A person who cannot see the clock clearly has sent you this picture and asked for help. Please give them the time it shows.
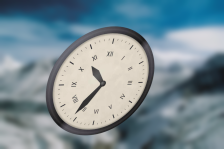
10:36
